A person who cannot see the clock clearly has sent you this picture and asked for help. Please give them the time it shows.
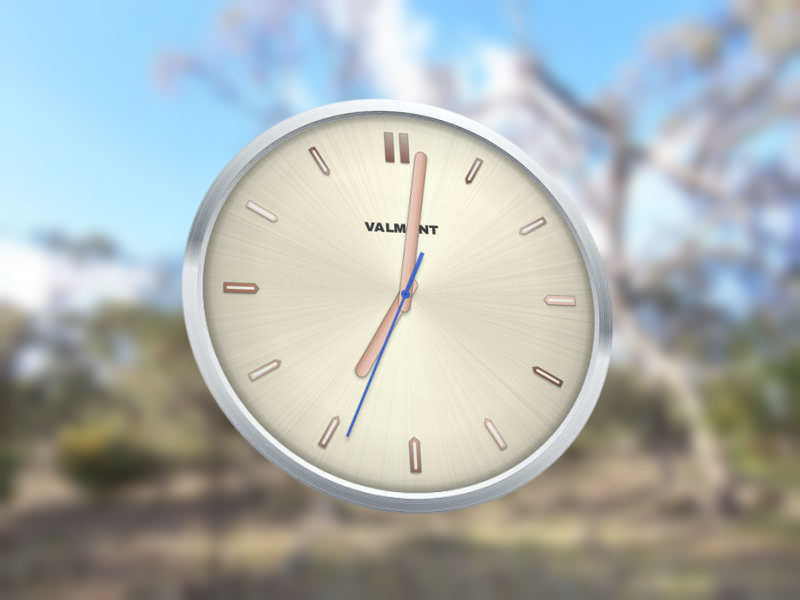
7:01:34
